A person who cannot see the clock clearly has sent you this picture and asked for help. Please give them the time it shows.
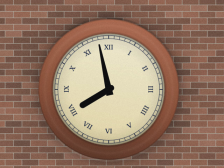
7:58
